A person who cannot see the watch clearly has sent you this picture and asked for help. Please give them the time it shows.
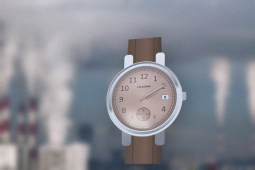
2:10
